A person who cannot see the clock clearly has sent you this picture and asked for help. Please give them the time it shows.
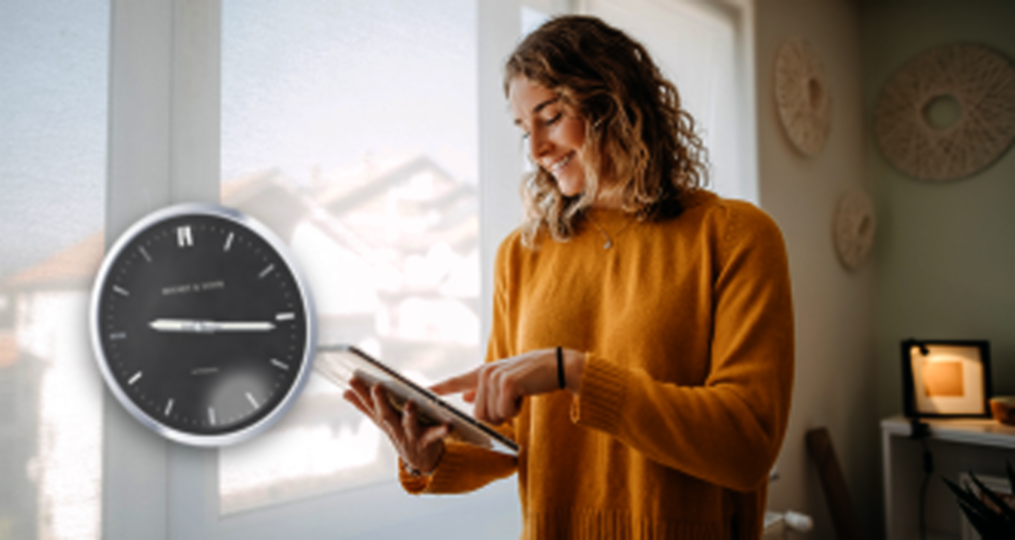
9:16
